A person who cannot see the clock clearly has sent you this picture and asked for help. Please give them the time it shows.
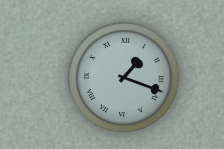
1:18
